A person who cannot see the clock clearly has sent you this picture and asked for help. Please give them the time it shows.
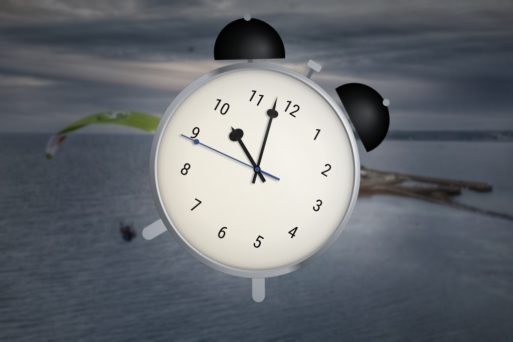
9:57:44
